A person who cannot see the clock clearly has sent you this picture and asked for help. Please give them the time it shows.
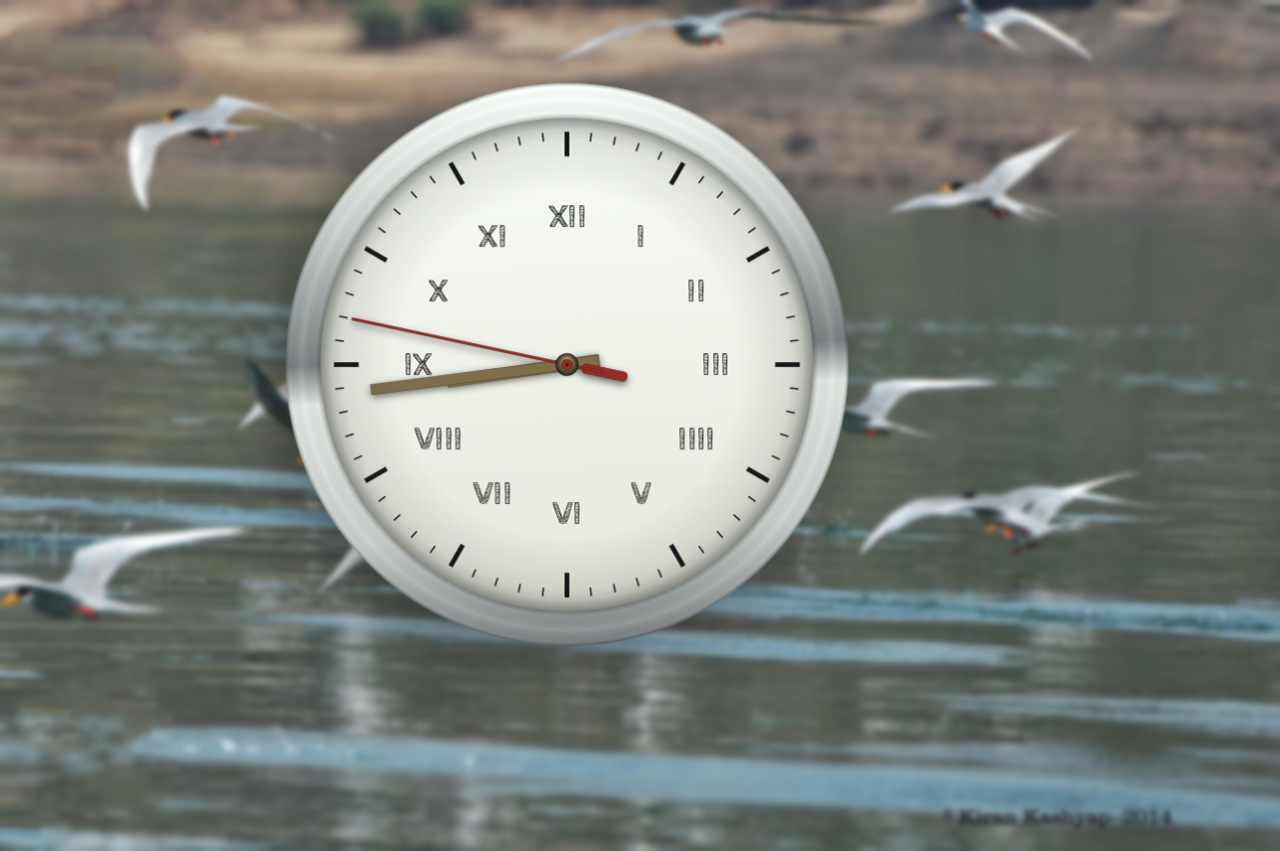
8:43:47
